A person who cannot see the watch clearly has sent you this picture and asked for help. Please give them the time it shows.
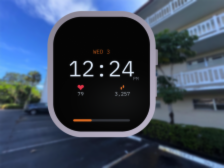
12:24
